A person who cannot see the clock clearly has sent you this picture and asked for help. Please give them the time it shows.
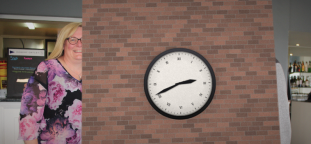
2:41
